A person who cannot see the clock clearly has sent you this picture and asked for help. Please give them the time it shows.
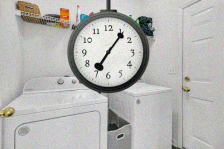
7:06
